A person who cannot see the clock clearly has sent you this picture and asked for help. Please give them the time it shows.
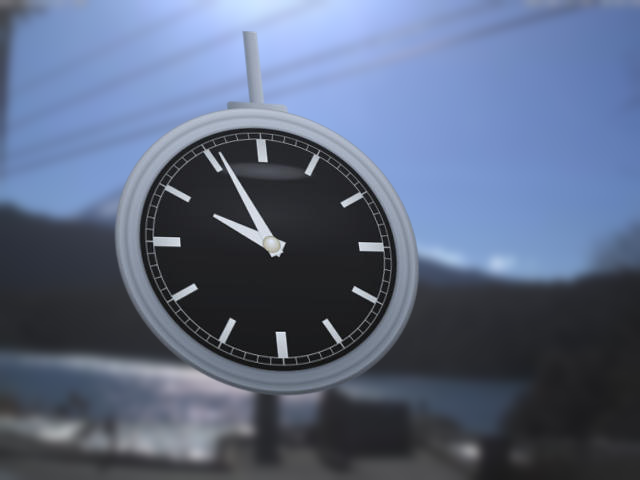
9:56
